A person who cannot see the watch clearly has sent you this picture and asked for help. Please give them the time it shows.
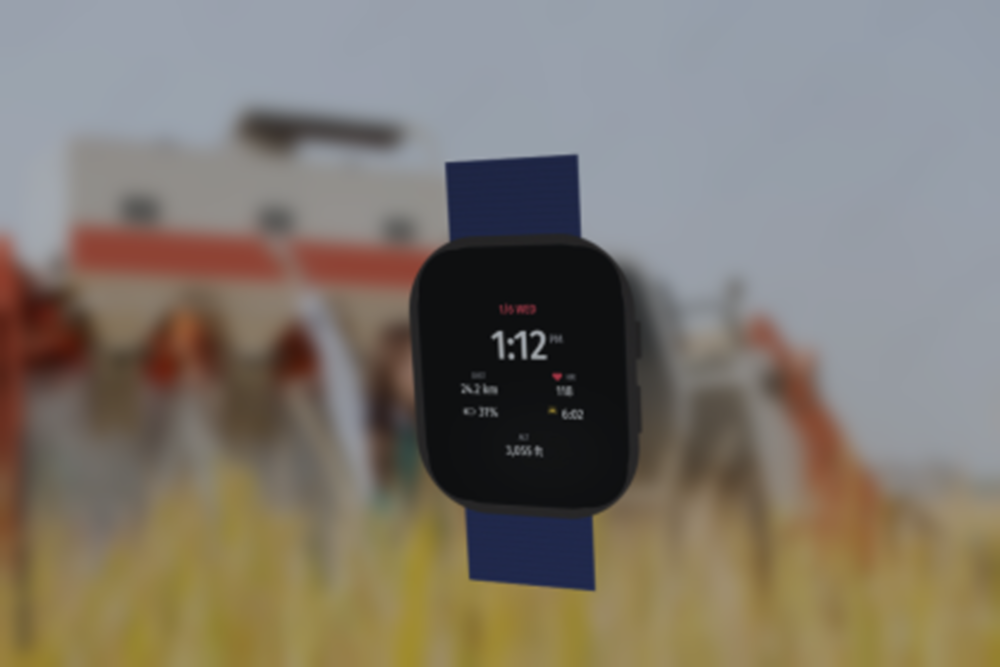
1:12
